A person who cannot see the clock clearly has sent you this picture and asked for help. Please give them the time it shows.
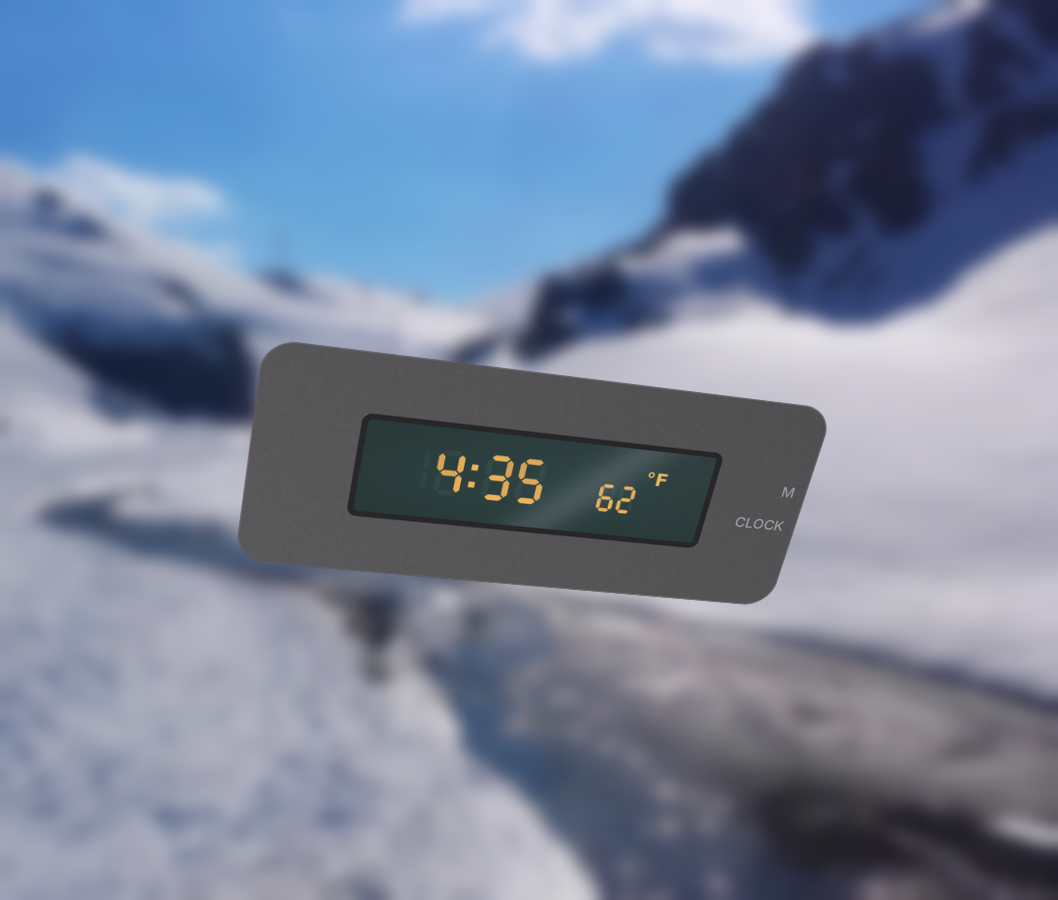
4:35
